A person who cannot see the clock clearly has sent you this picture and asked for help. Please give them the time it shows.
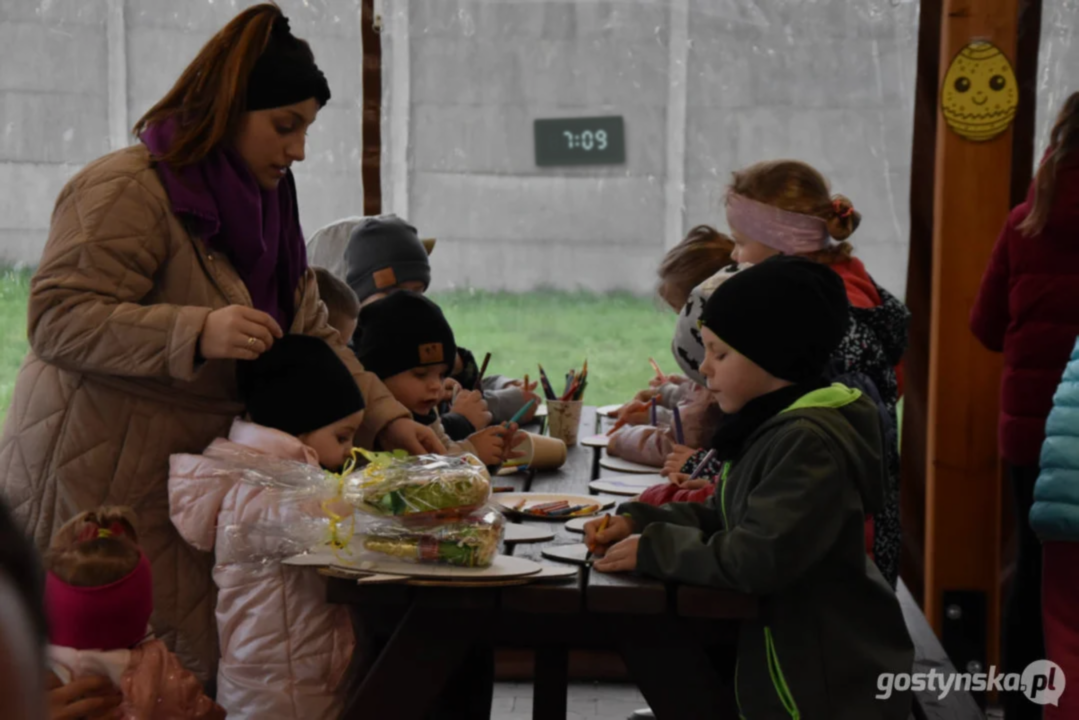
7:09
